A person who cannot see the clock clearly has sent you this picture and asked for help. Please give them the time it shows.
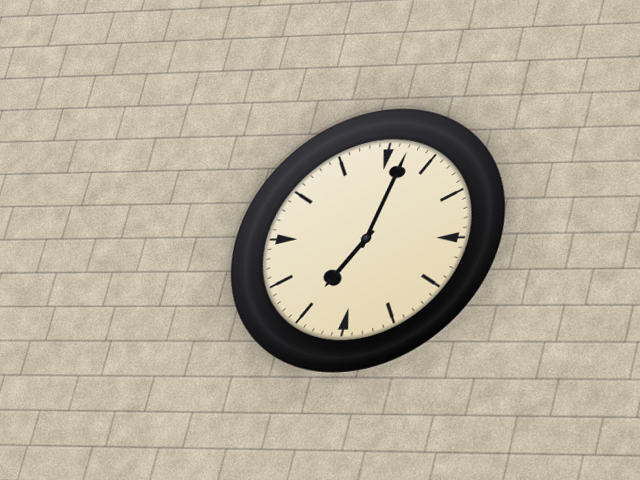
7:02
